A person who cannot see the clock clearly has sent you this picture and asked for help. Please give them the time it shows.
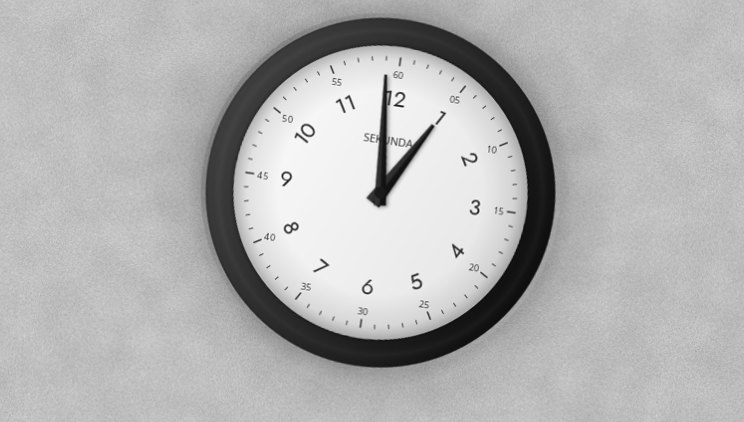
12:59
